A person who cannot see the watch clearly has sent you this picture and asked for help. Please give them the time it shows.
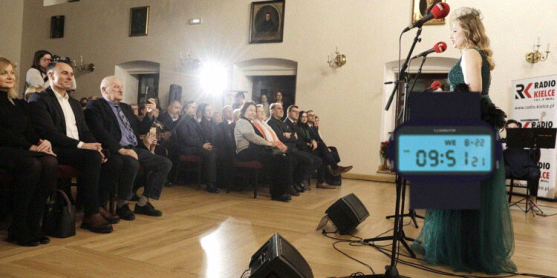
9:51:21
